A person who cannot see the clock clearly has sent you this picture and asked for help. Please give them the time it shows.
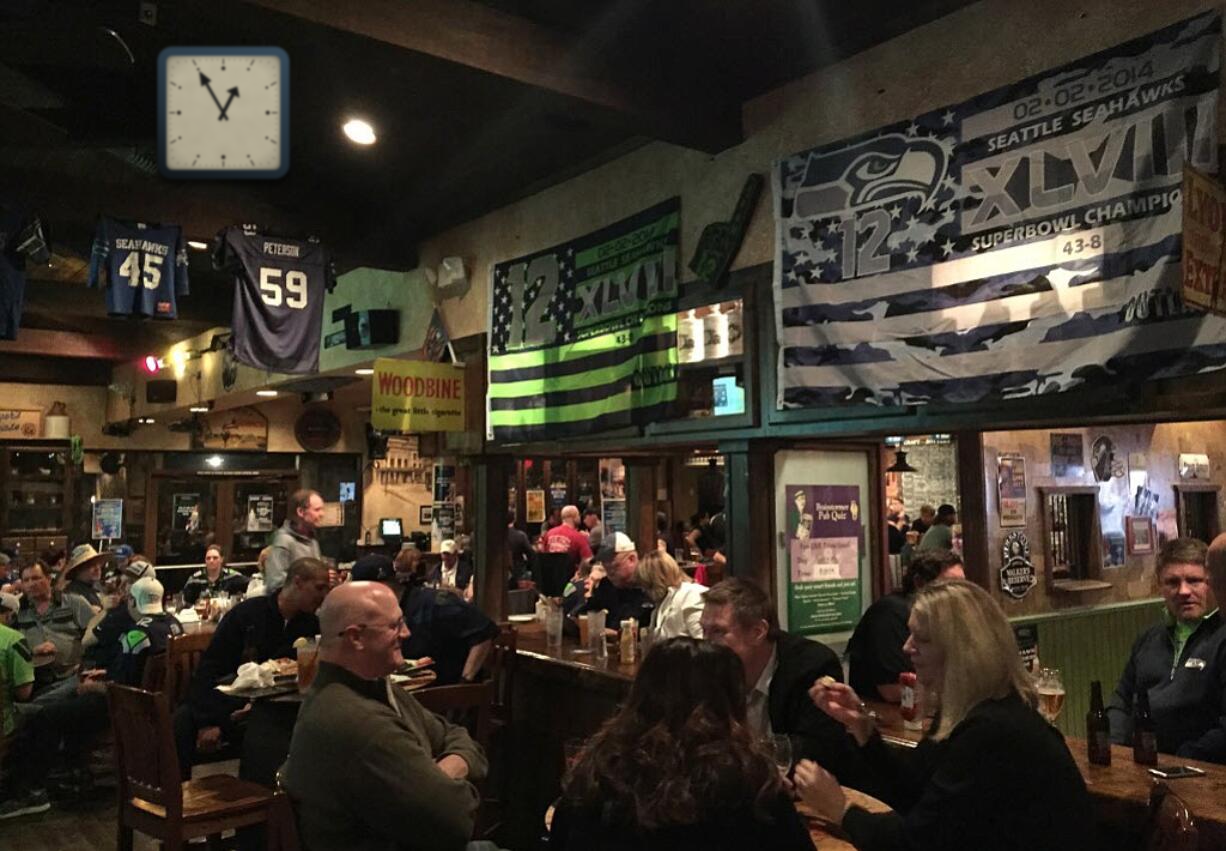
12:55
